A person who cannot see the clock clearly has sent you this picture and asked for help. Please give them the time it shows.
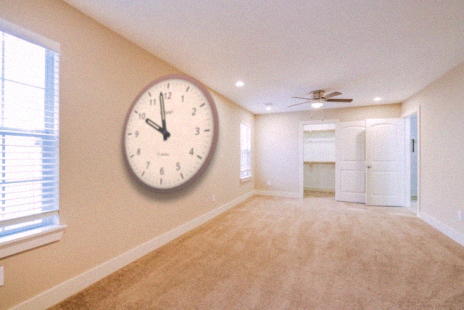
9:58
